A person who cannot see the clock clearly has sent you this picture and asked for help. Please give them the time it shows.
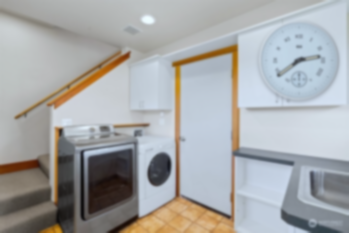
2:39
